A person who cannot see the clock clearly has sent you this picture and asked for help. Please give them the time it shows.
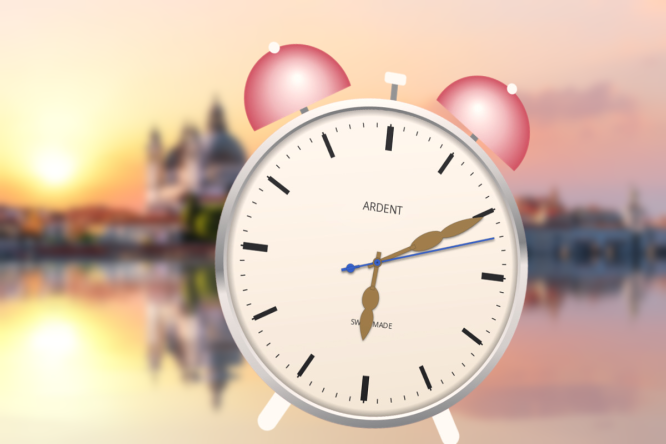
6:10:12
